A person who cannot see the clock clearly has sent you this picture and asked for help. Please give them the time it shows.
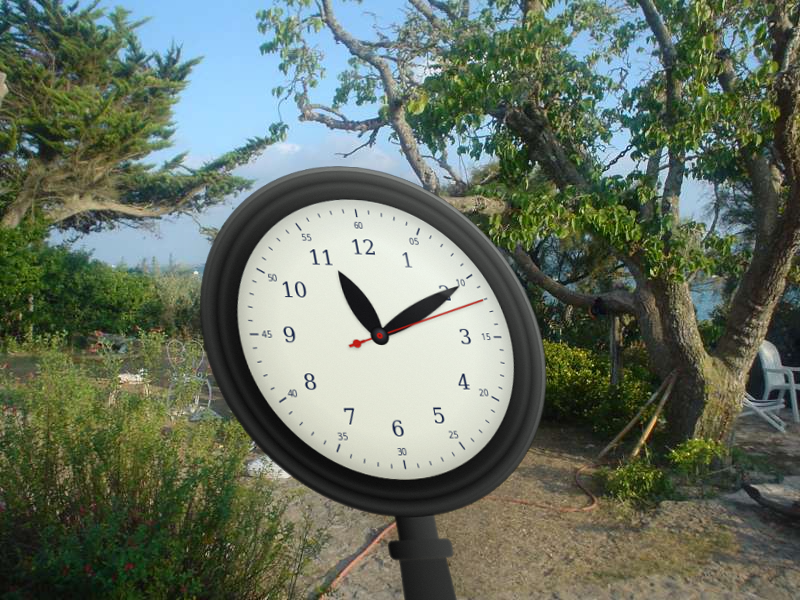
11:10:12
